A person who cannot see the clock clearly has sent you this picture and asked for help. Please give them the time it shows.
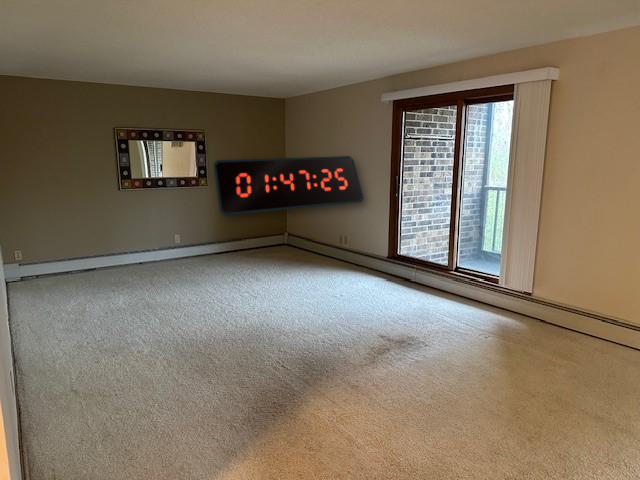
1:47:25
